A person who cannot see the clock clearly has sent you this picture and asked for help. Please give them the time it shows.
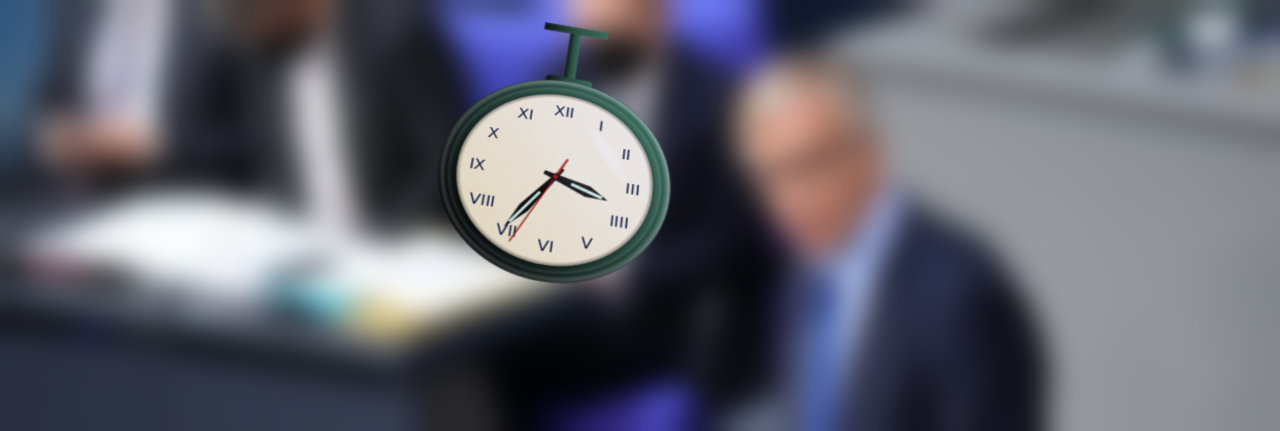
3:35:34
